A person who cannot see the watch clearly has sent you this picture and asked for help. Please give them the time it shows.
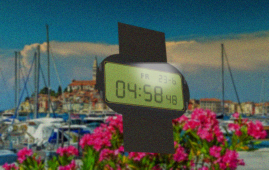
4:58:48
